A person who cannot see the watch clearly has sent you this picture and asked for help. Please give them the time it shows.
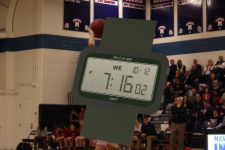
7:16:02
